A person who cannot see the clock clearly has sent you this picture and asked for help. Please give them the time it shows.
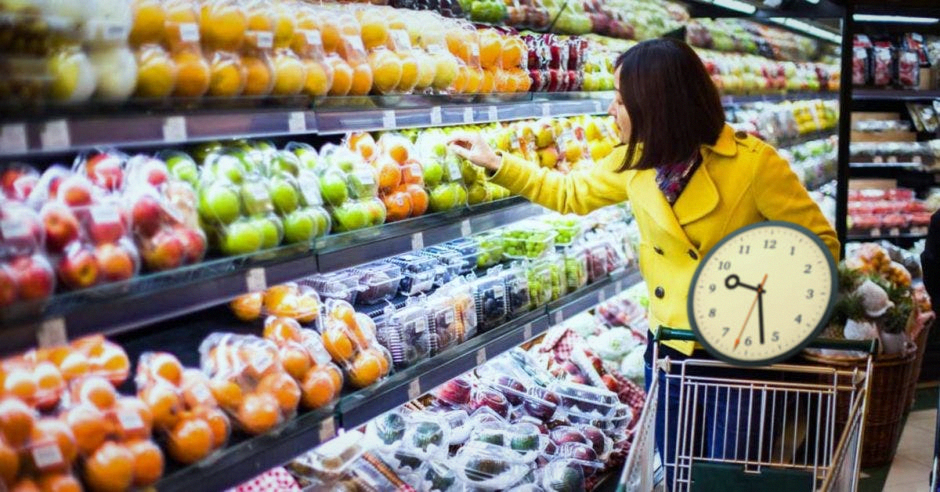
9:27:32
